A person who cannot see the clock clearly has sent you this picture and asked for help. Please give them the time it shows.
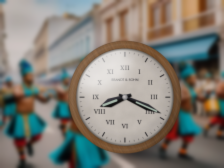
8:19
